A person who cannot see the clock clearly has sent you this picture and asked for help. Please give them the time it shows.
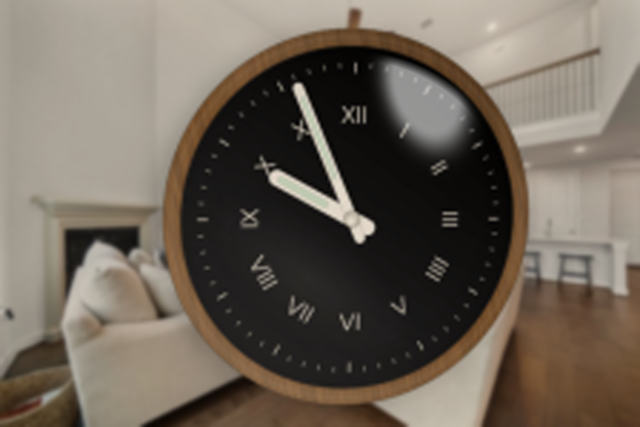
9:56
